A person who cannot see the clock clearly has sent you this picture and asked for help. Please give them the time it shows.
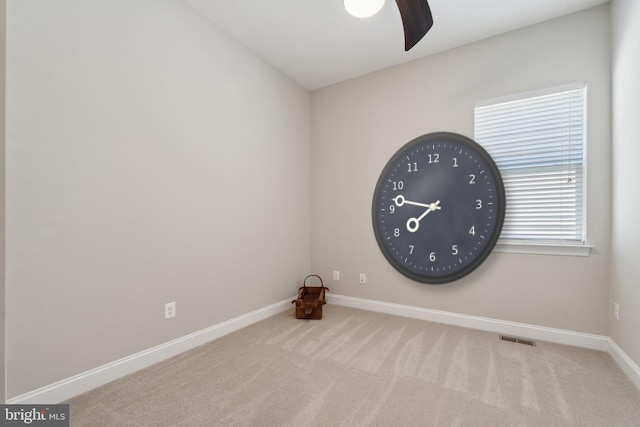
7:47
